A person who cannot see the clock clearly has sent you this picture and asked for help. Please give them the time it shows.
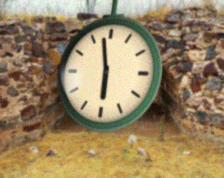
5:58
